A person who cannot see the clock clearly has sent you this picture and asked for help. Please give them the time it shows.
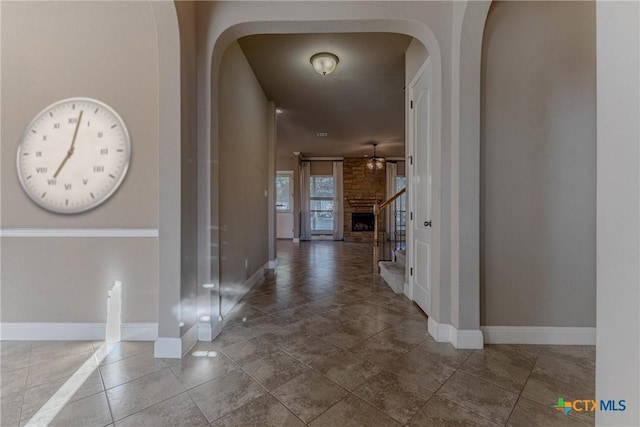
7:02
